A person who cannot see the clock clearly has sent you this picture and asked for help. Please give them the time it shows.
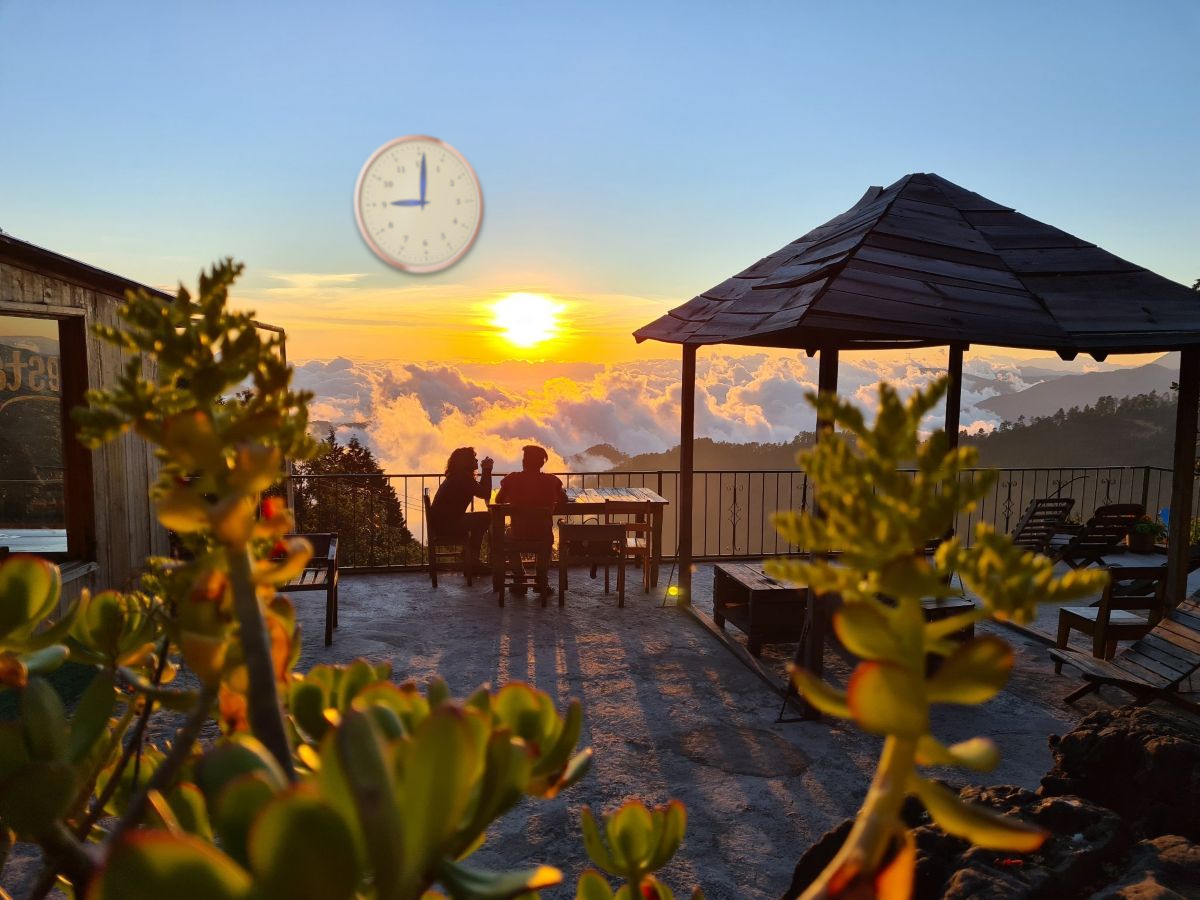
9:01
